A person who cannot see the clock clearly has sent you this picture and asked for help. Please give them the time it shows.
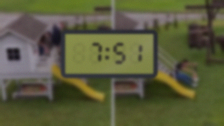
7:51
